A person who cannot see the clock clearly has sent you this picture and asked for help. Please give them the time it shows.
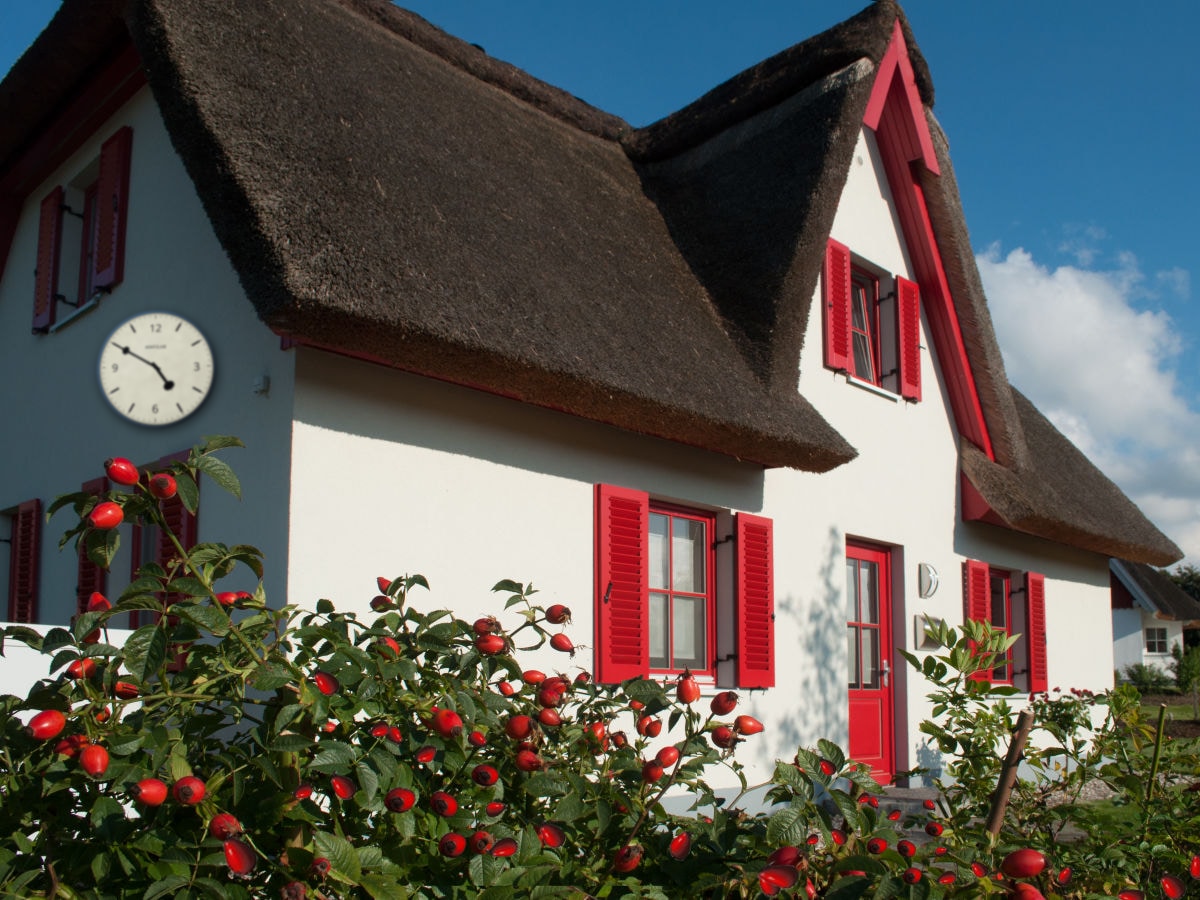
4:50
